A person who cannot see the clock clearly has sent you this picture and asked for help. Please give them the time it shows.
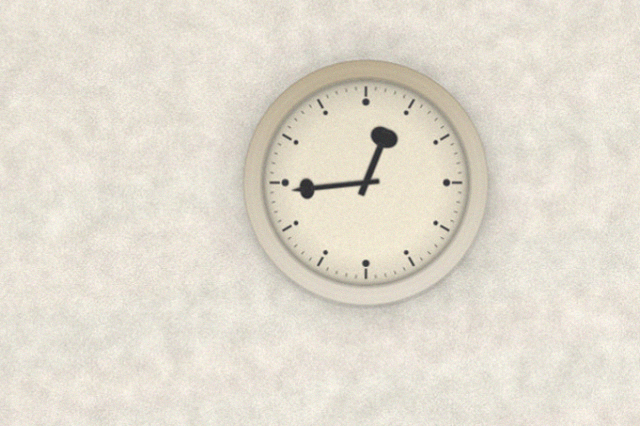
12:44
